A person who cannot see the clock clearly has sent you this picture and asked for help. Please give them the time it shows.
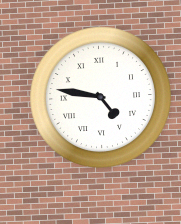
4:47
